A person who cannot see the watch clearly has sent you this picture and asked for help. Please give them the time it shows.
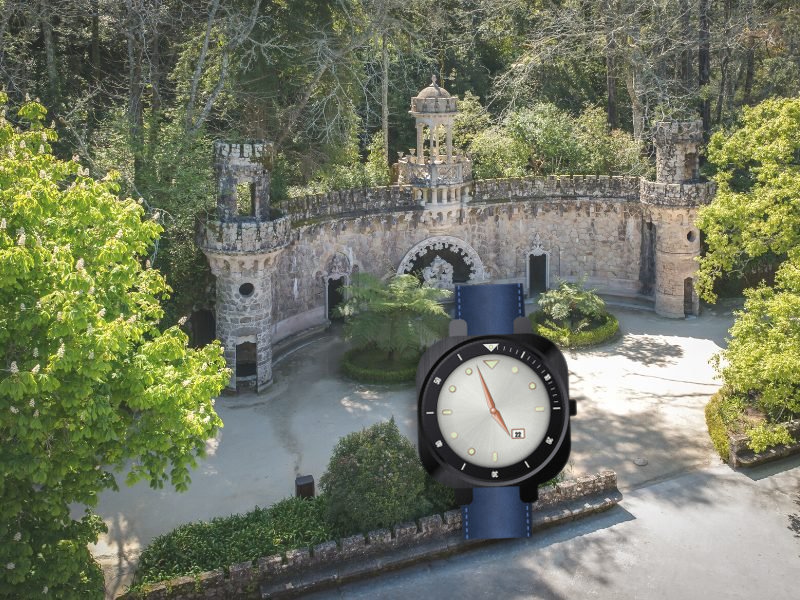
4:57
